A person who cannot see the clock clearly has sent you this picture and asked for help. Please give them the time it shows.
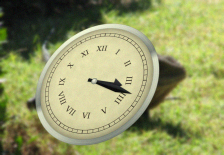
3:18
